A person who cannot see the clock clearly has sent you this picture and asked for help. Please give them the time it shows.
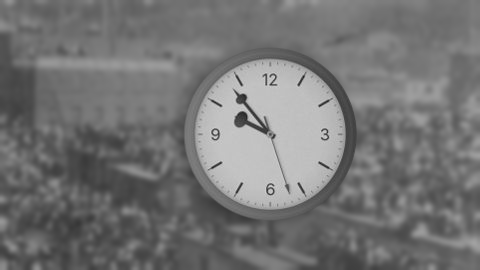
9:53:27
